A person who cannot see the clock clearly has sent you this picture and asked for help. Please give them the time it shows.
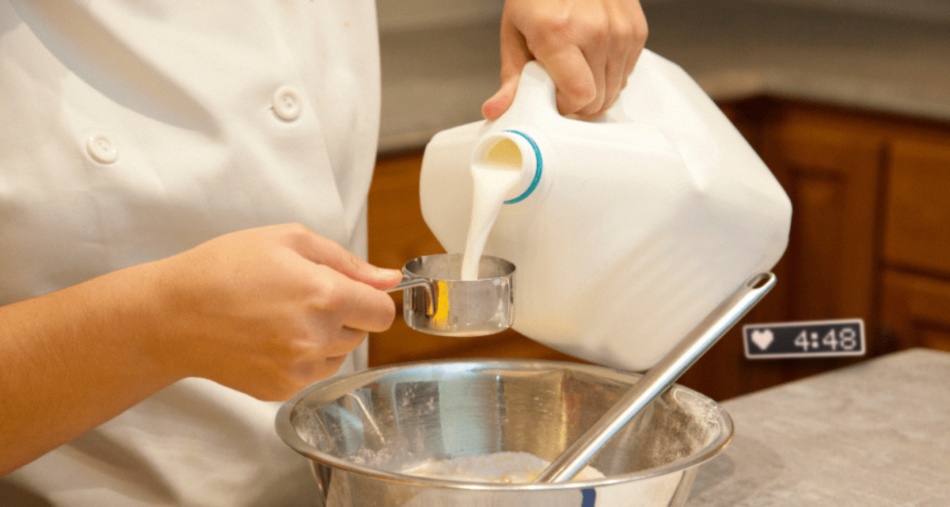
4:48
